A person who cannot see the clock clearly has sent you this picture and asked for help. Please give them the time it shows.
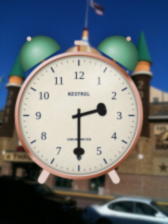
2:30
